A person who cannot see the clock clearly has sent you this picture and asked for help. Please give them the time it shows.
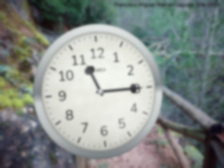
11:15
